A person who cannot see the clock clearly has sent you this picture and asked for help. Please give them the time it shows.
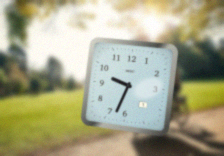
9:33
